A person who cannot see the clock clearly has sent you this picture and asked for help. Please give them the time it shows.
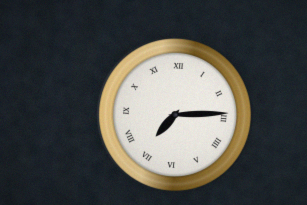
7:14
